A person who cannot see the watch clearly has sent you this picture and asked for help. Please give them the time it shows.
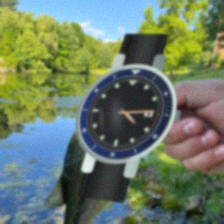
4:14
